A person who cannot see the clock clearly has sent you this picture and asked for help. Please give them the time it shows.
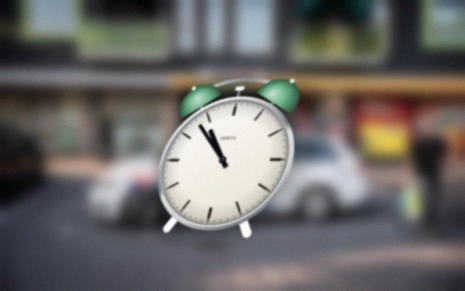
10:53
